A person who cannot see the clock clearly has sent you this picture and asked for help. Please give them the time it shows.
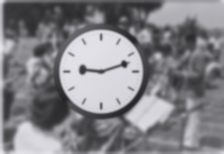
9:12
